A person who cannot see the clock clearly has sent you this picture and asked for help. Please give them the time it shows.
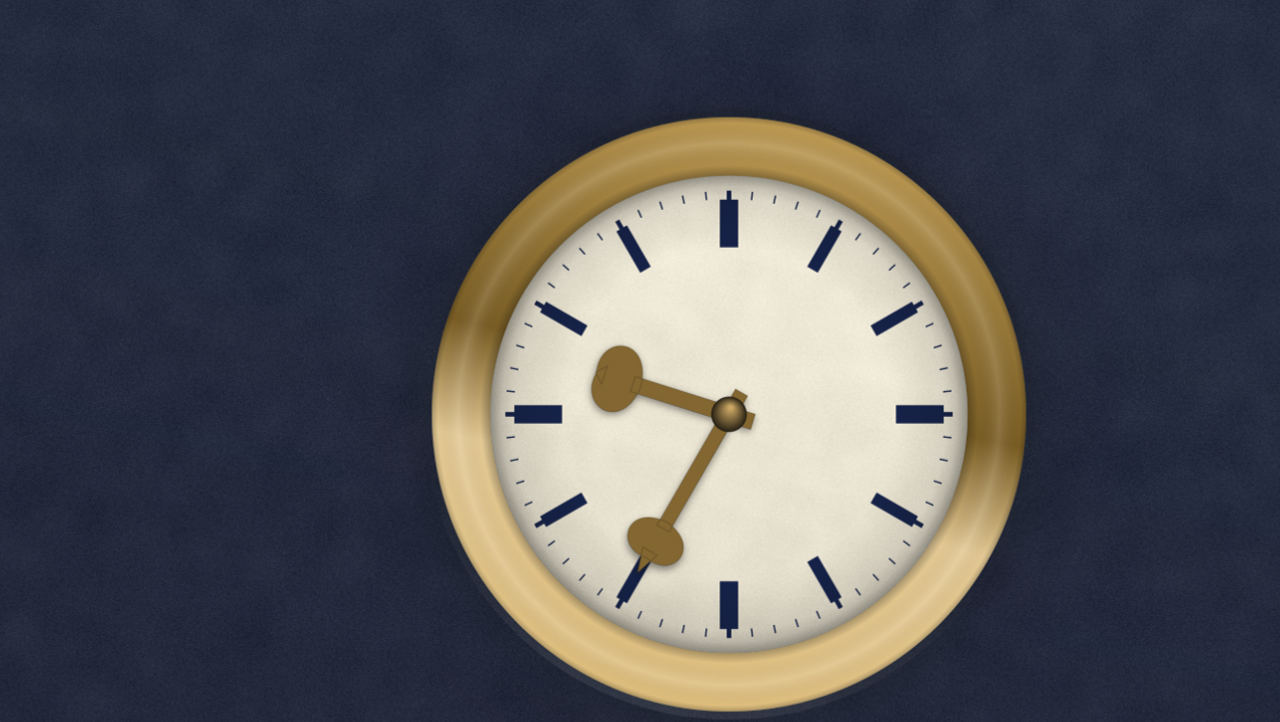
9:35
